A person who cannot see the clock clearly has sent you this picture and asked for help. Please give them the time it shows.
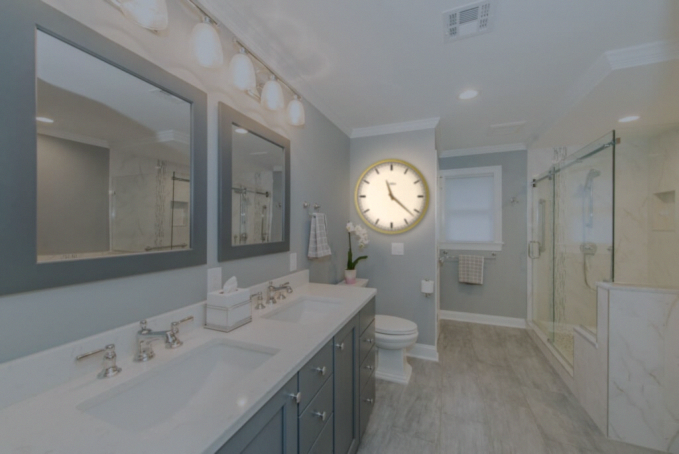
11:22
